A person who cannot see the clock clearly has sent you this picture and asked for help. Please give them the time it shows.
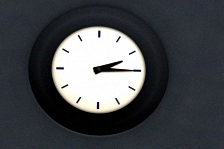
2:15
